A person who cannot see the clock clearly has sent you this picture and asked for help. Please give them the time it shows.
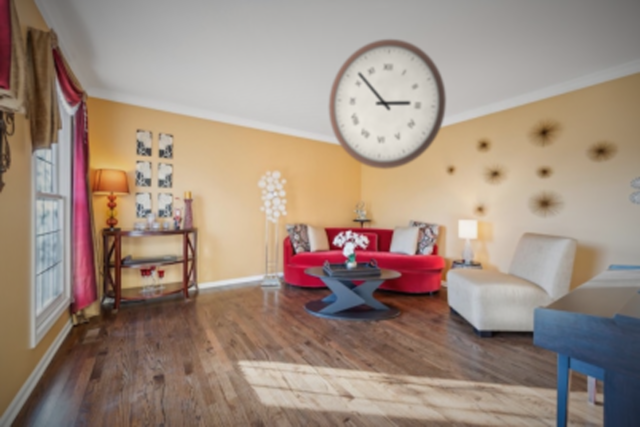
2:52
